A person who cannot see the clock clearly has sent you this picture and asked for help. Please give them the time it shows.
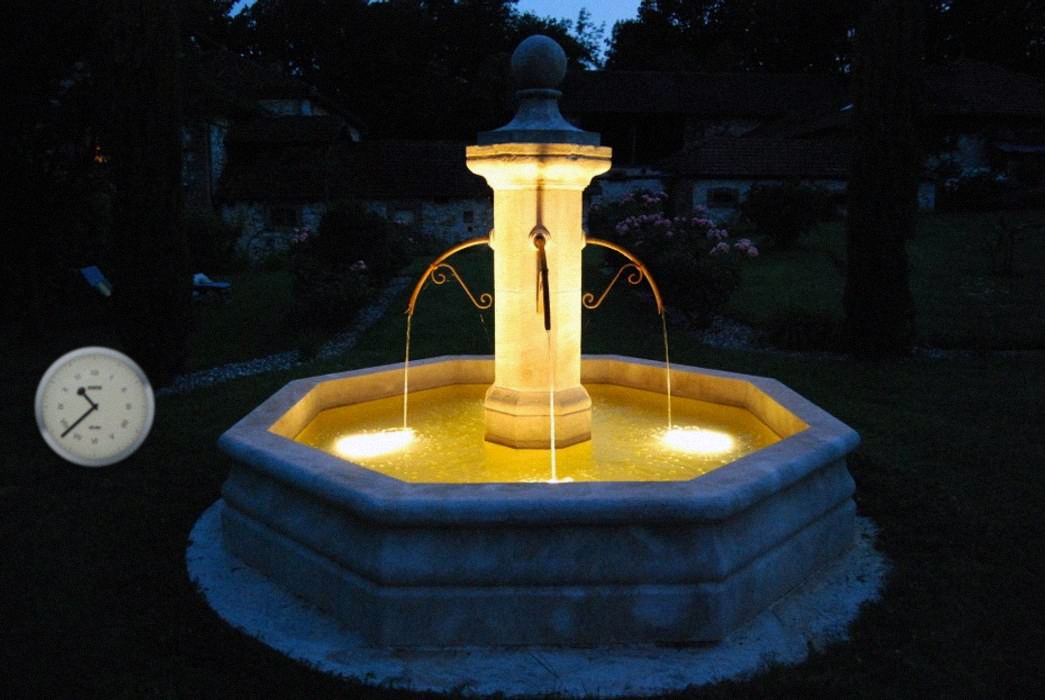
10:38
